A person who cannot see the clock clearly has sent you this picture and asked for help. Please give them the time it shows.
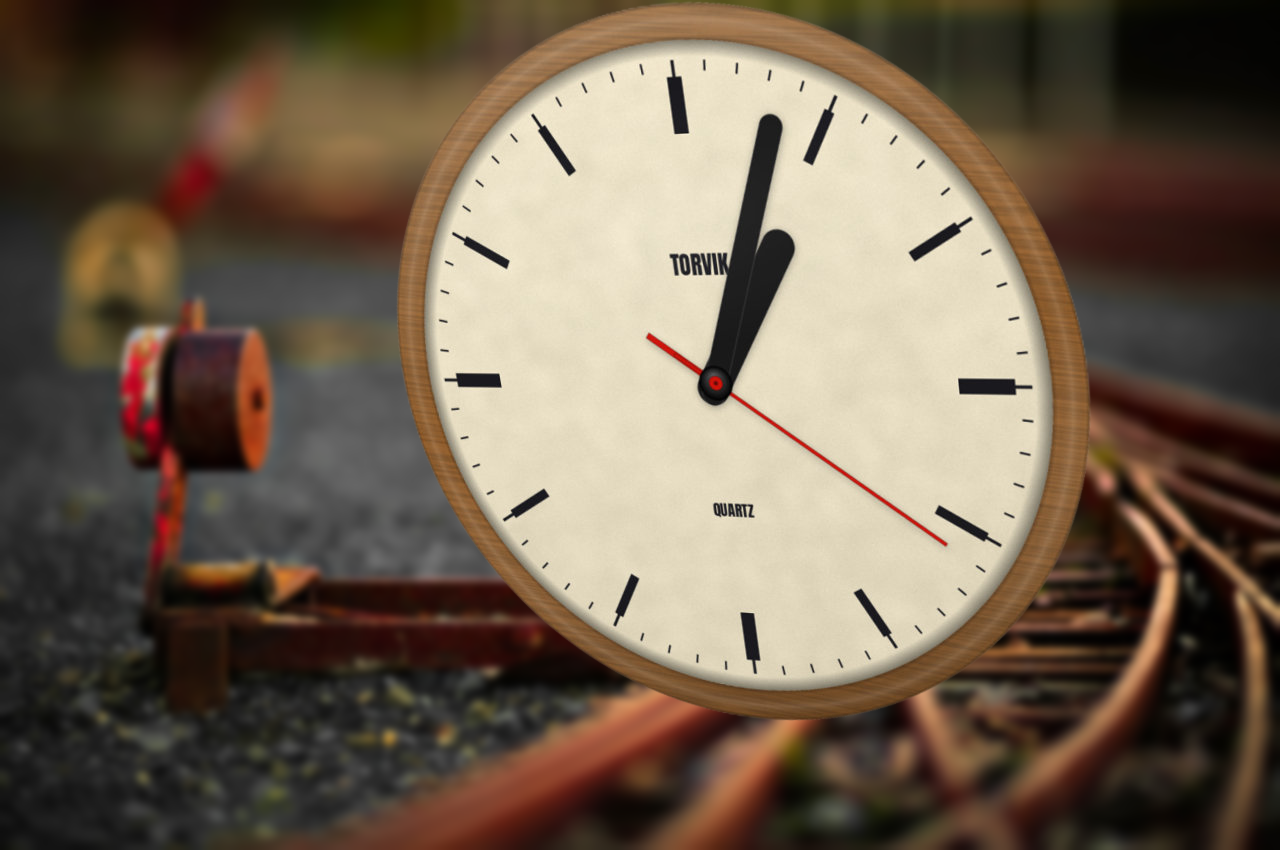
1:03:21
